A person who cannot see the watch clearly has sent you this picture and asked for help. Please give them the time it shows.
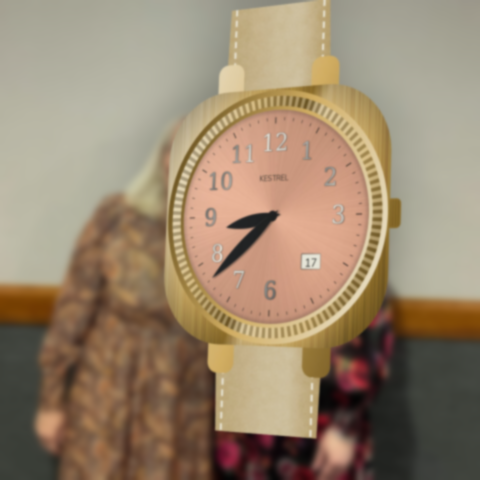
8:38
